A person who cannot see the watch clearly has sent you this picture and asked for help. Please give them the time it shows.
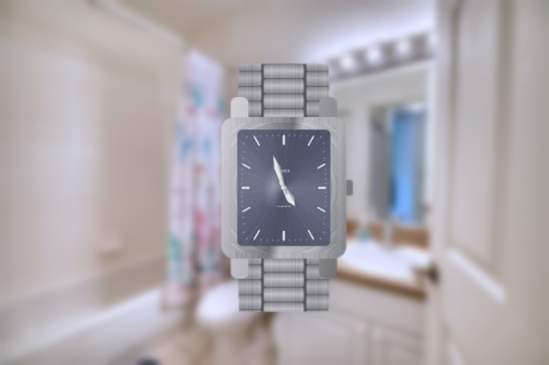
4:57
